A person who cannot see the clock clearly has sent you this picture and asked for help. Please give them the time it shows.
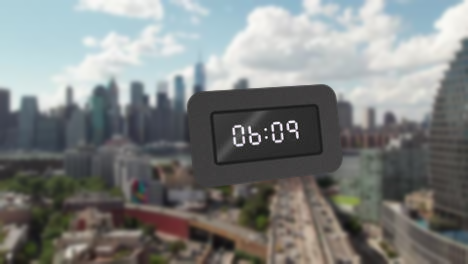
6:09
